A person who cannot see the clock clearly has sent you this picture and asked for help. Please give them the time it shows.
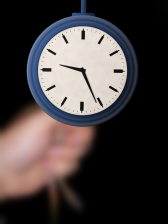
9:26
